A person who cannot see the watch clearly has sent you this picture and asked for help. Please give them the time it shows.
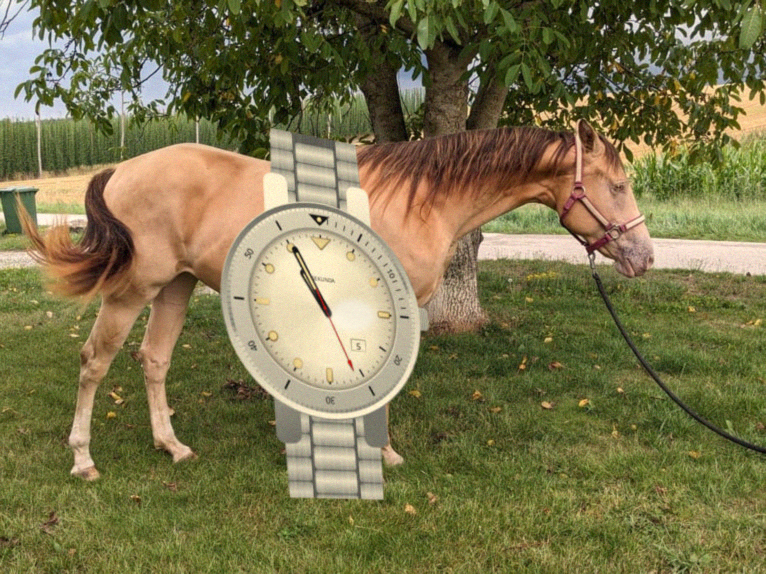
10:55:26
